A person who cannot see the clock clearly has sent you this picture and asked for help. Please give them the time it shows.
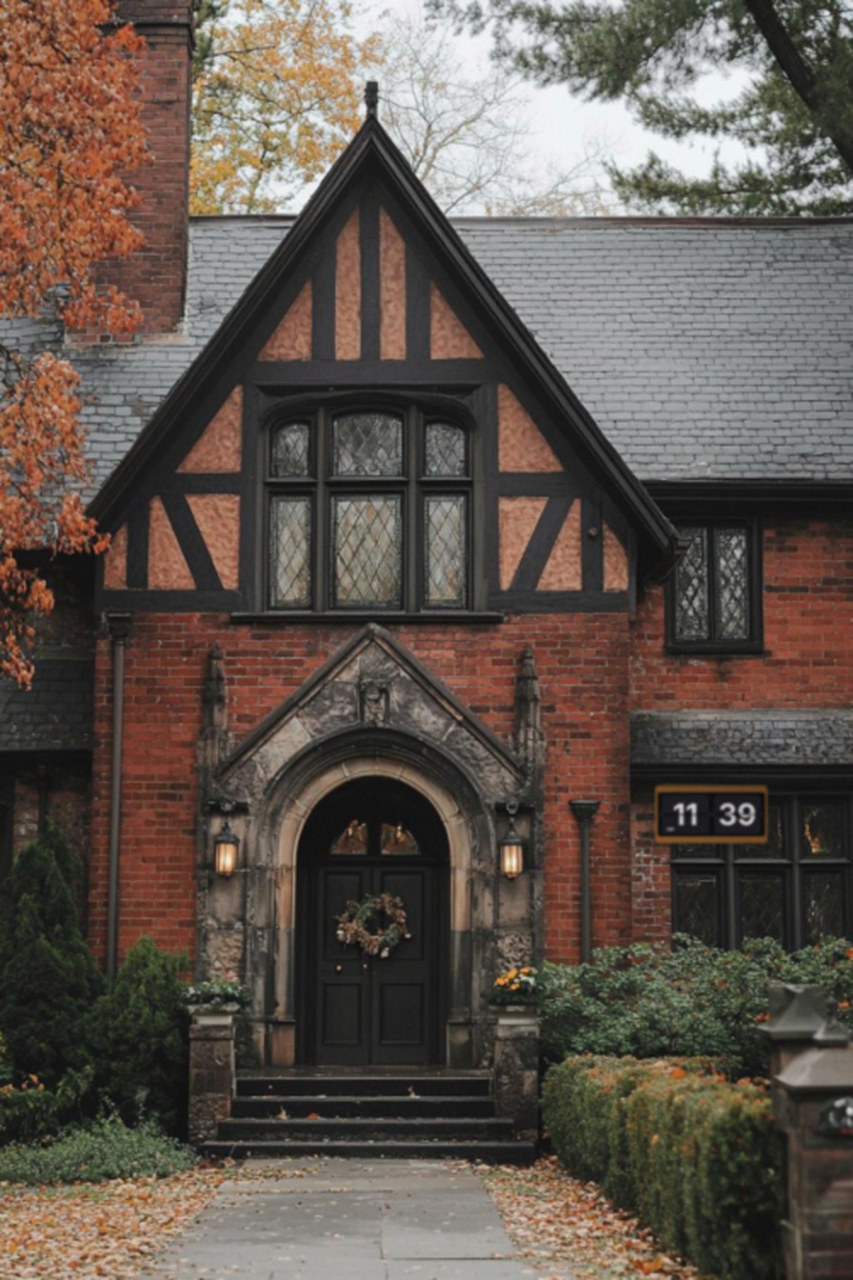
11:39
